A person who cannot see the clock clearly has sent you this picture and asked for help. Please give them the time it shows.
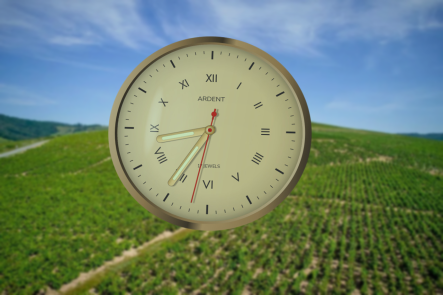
8:35:32
